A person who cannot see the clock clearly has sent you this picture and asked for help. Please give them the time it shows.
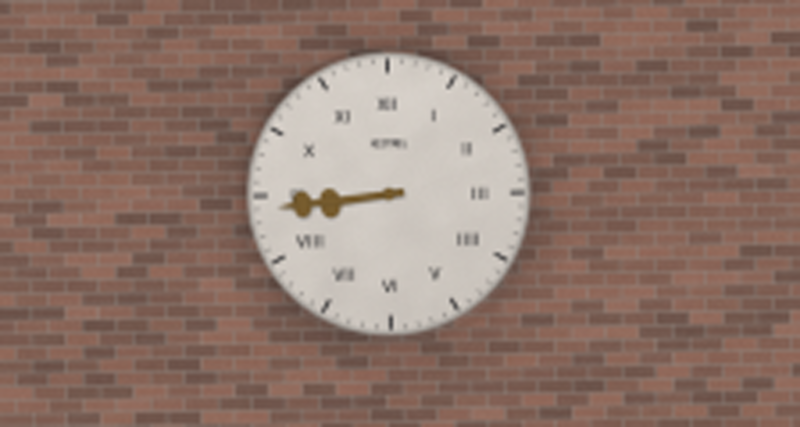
8:44
